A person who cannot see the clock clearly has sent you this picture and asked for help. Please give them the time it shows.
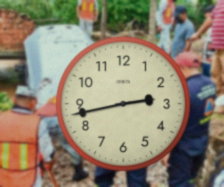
2:43
